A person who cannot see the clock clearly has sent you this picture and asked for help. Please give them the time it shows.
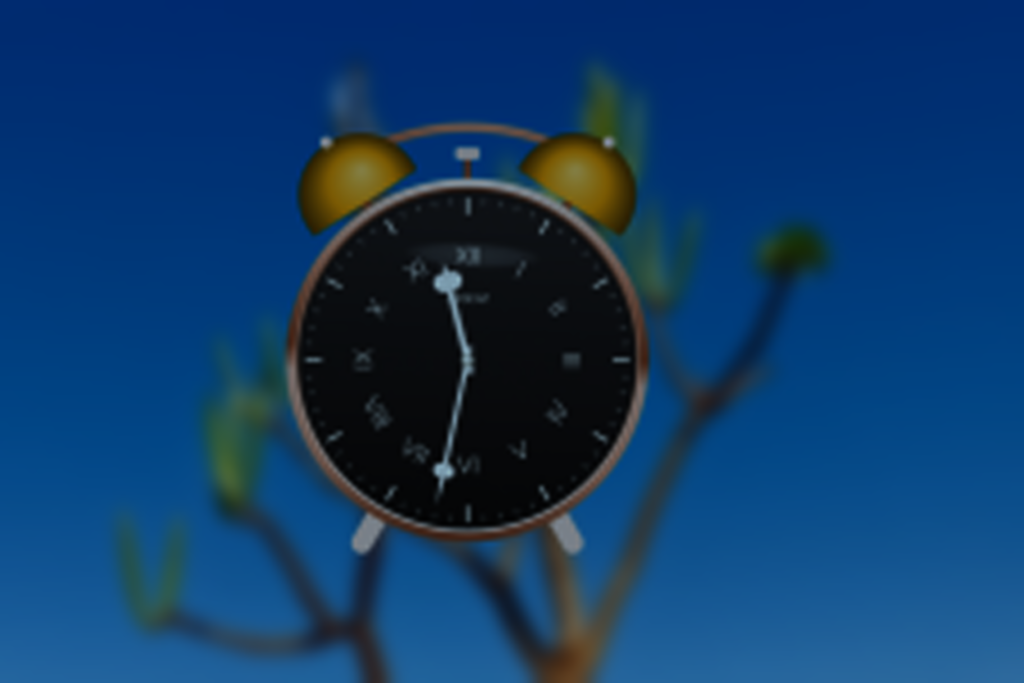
11:32
